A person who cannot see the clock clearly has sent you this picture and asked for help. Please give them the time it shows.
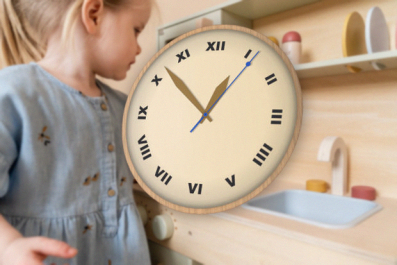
12:52:06
